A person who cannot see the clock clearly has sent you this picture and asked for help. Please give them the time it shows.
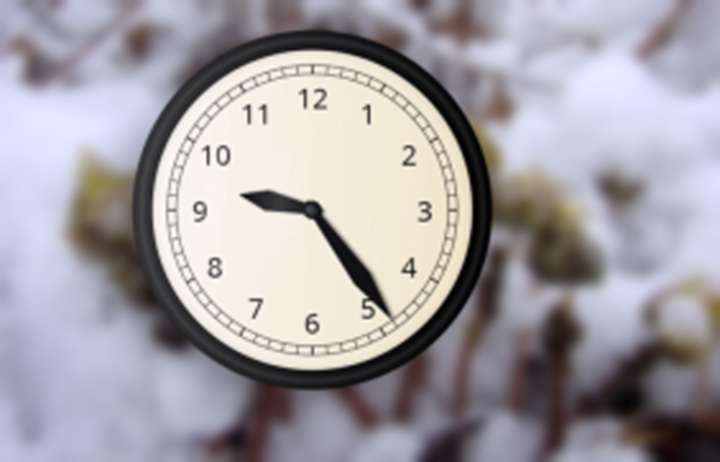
9:24
